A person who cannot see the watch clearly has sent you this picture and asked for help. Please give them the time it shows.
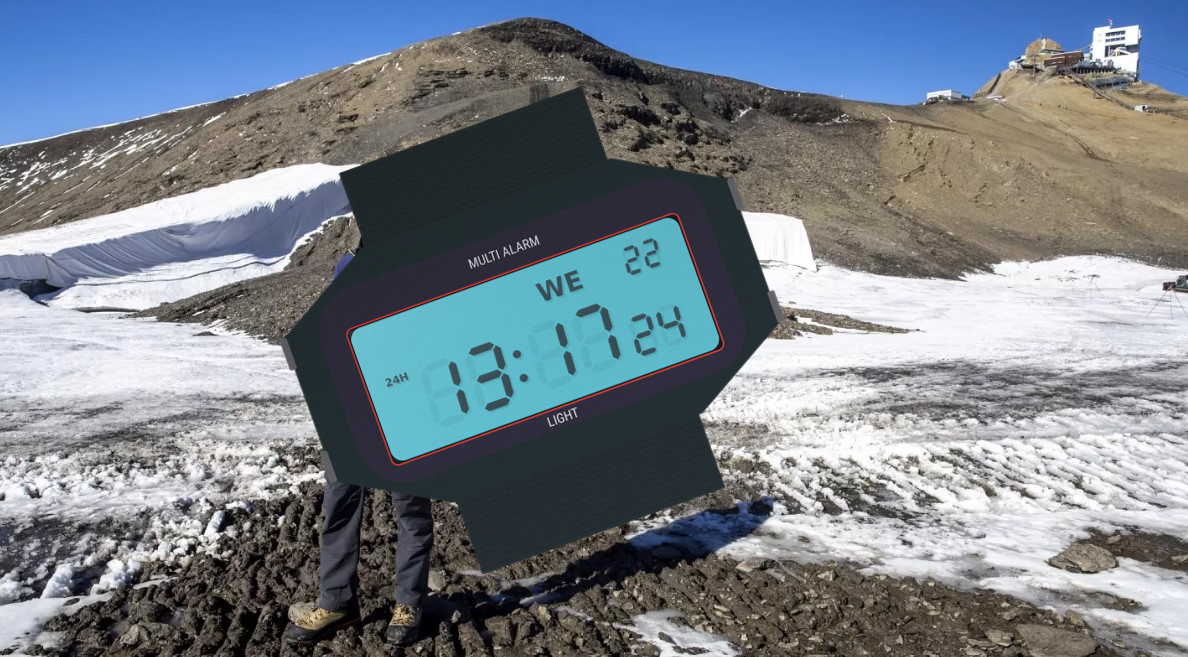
13:17:24
